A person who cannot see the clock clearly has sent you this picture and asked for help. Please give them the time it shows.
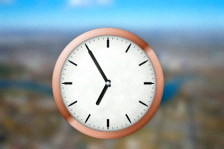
6:55
